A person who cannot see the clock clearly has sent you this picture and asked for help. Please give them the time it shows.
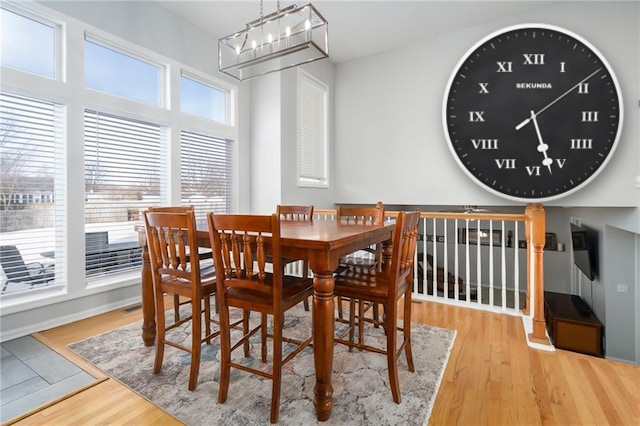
5:27:09
